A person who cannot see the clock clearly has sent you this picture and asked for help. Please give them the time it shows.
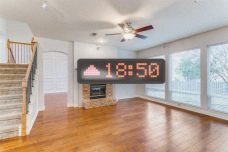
18:50
